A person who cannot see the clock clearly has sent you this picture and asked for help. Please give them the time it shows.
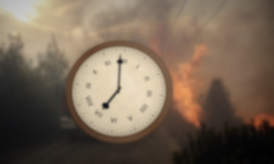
6:59
